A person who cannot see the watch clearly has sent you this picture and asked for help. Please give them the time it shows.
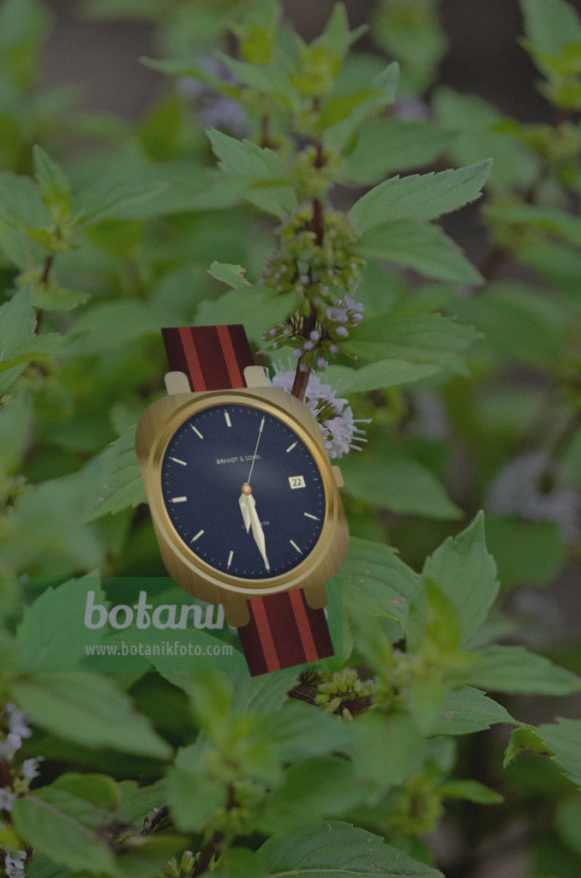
6:30:05
